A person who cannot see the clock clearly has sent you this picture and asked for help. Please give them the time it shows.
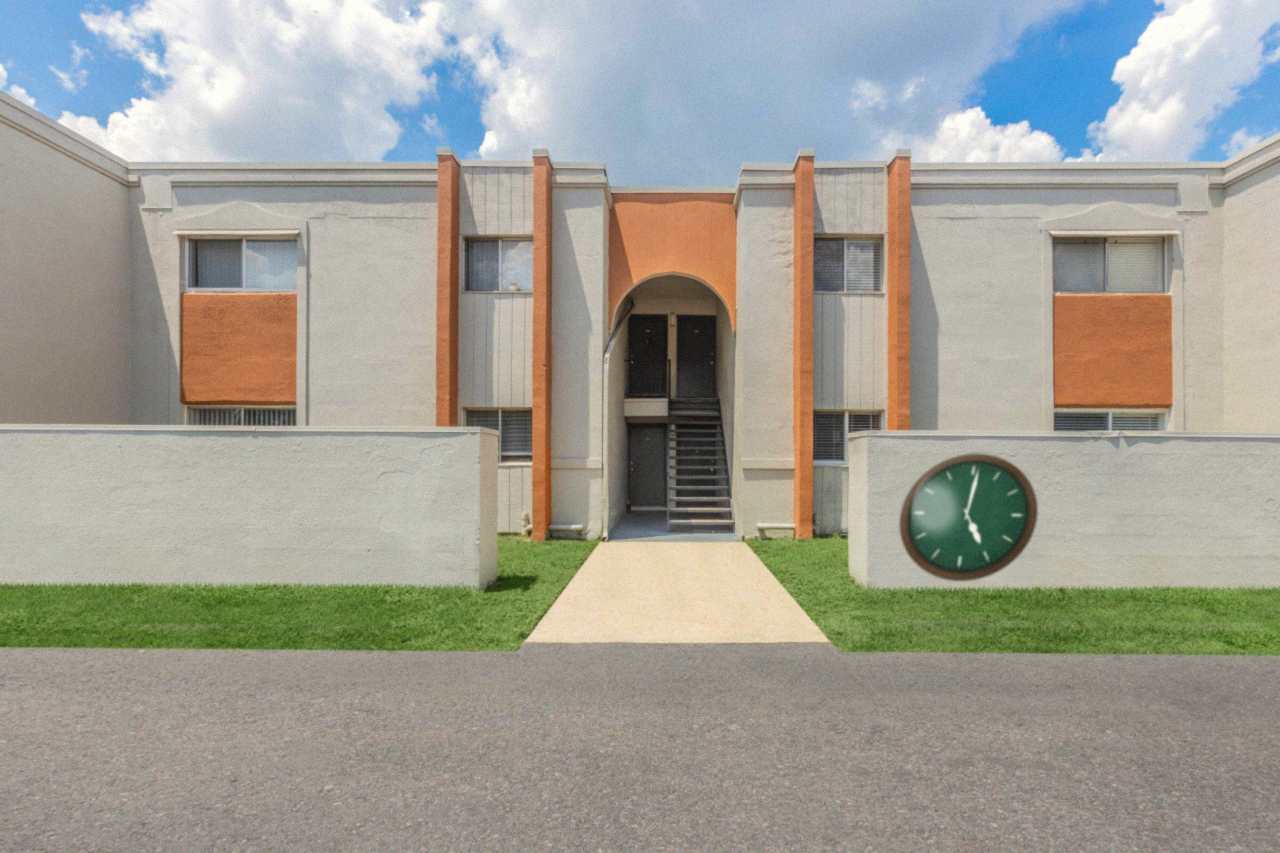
5:01
